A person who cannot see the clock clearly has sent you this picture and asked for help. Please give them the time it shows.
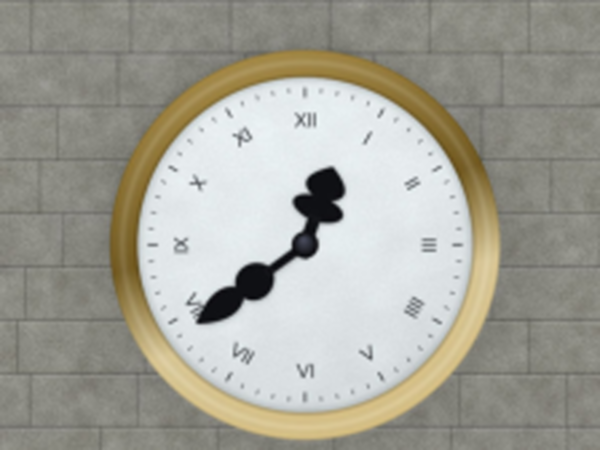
12:39
